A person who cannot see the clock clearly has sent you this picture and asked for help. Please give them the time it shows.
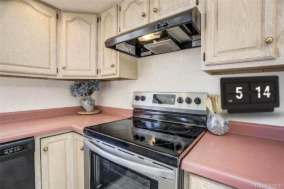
5:14
